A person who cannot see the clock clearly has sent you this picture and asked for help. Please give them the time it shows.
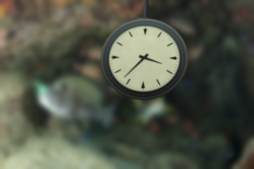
3:37
